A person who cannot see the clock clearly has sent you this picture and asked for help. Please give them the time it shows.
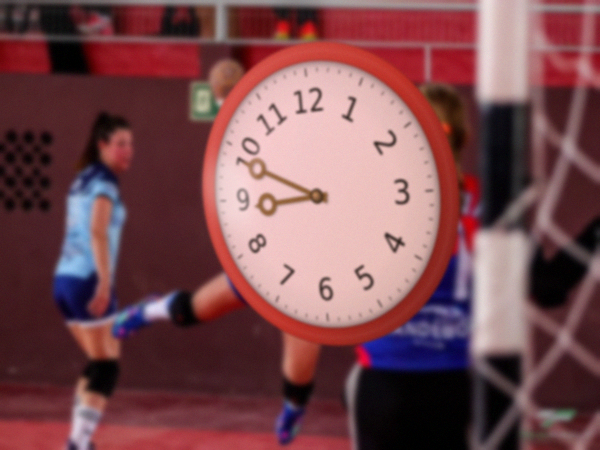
8:49
